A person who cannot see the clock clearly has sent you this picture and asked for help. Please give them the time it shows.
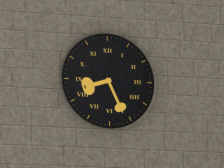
8:26
